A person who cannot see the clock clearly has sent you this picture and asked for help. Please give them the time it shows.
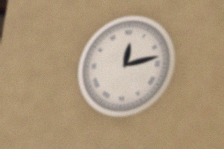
12:13
